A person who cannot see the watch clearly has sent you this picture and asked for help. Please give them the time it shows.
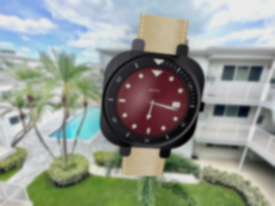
6:17
